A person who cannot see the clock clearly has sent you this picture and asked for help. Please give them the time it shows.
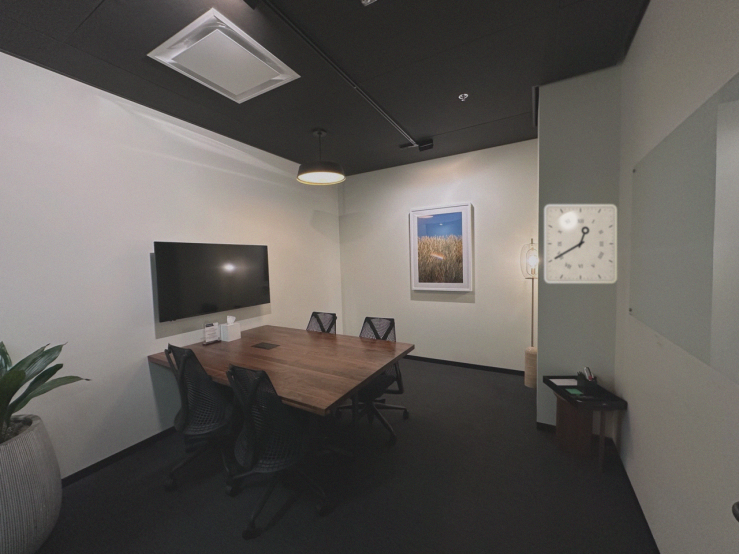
12:40
